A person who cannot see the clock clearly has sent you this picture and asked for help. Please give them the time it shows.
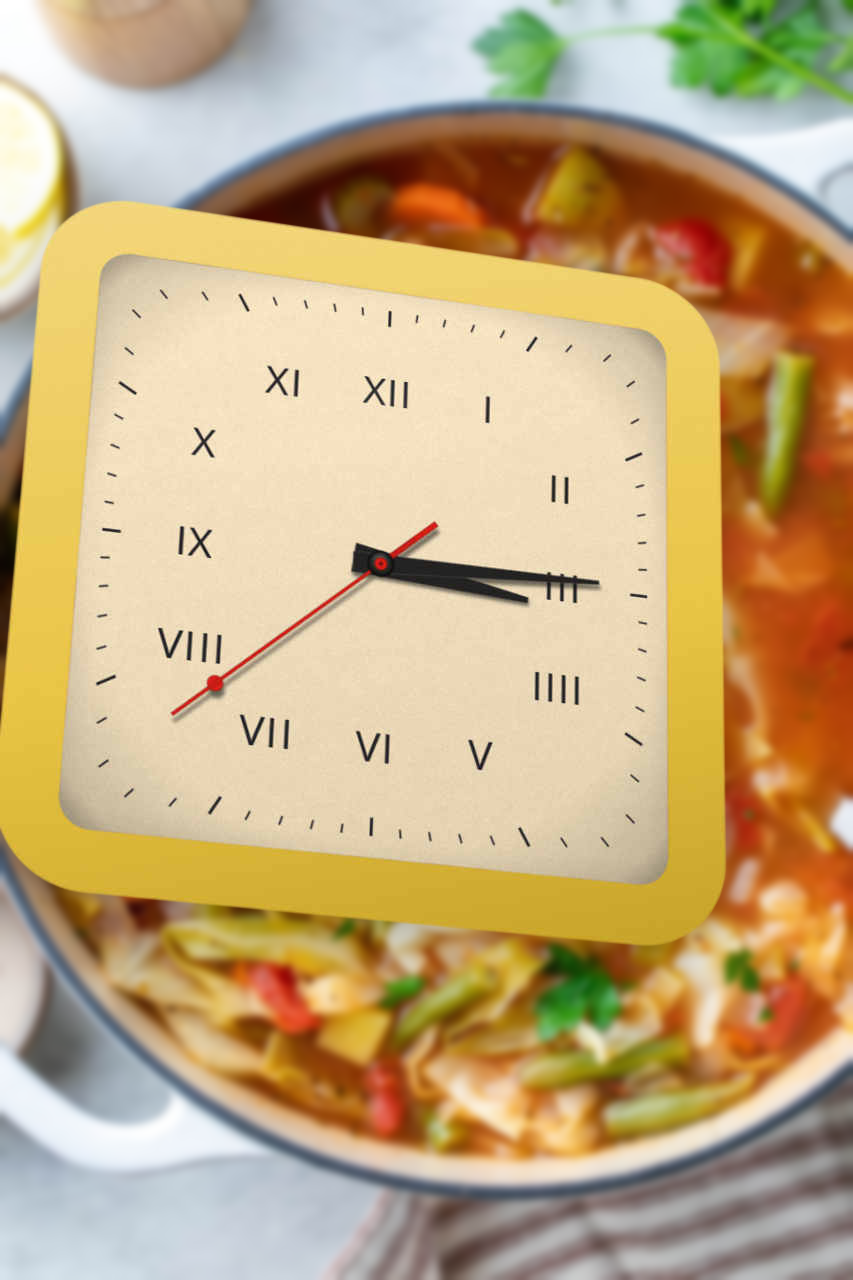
3:14:38
